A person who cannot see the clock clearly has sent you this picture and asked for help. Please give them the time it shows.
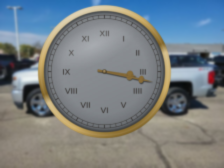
3:17
